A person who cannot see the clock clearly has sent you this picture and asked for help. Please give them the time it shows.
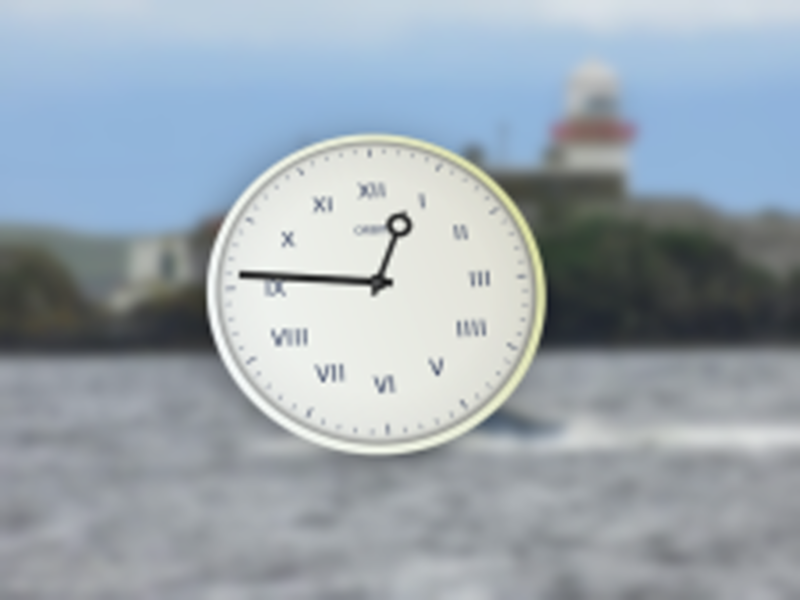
12:46
